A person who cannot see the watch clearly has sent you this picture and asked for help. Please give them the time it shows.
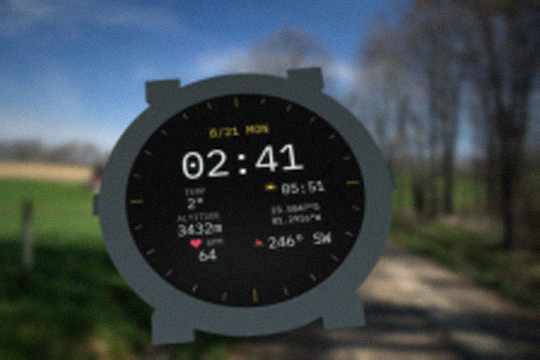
2:41
